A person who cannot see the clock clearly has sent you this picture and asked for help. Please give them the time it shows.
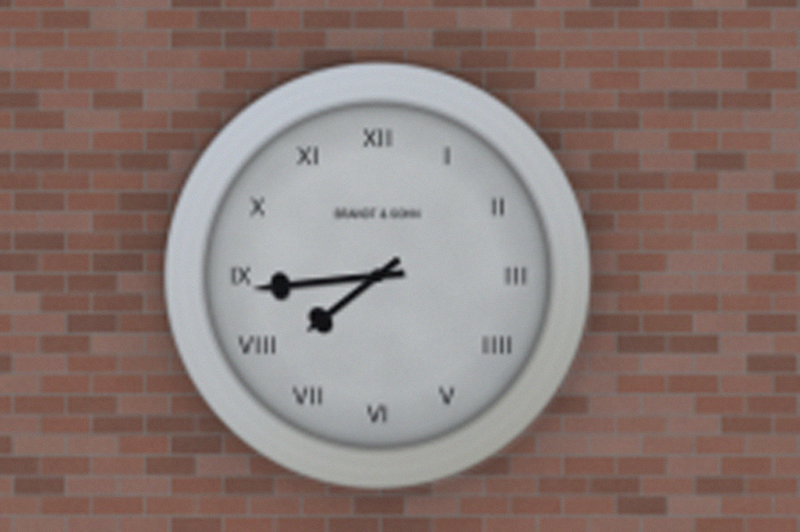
7:44
